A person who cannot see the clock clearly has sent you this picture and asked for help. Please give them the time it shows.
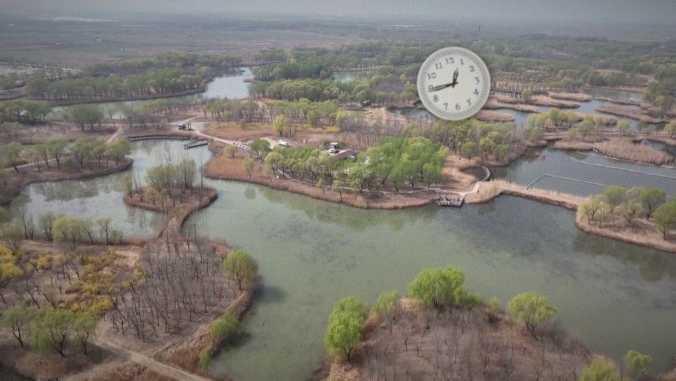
12:44
